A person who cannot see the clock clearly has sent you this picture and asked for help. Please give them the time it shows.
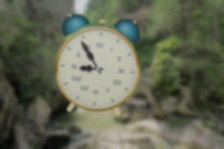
8:54
